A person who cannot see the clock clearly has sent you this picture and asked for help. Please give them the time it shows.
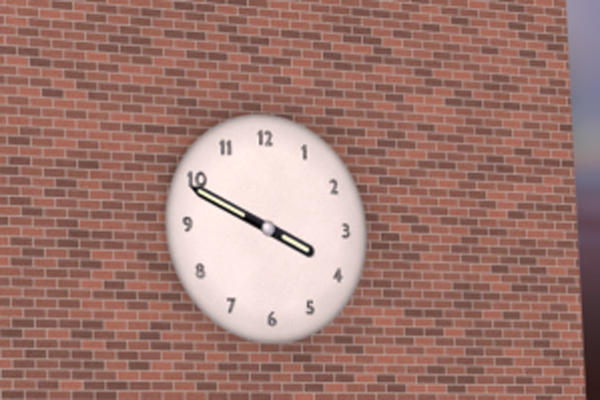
3:49
